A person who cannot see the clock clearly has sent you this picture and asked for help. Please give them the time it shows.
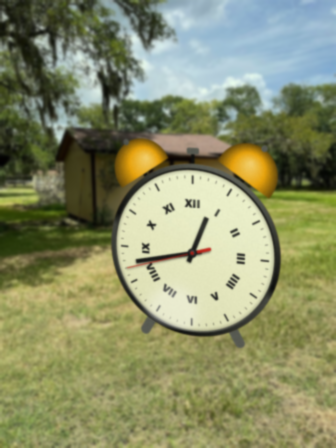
12:42:42
